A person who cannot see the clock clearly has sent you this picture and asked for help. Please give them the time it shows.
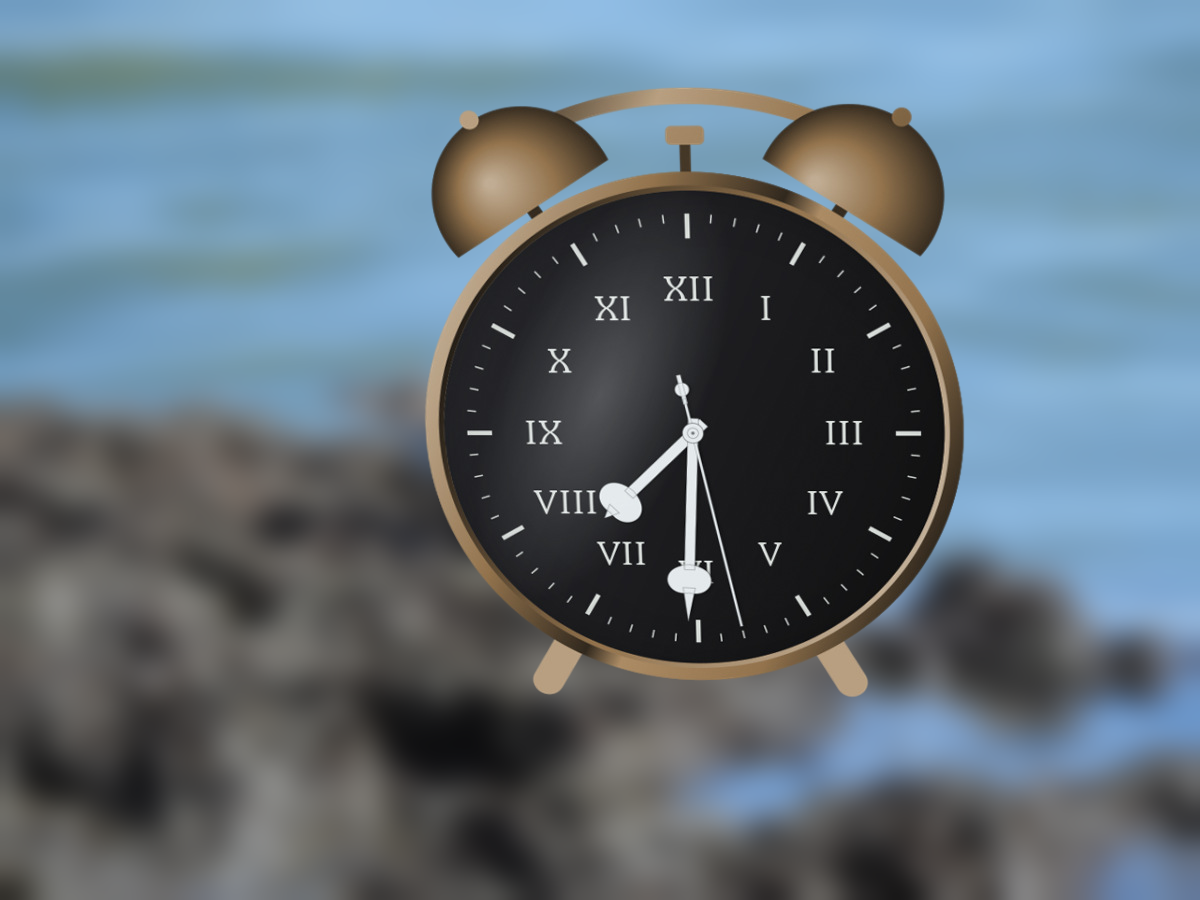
7:30:28
